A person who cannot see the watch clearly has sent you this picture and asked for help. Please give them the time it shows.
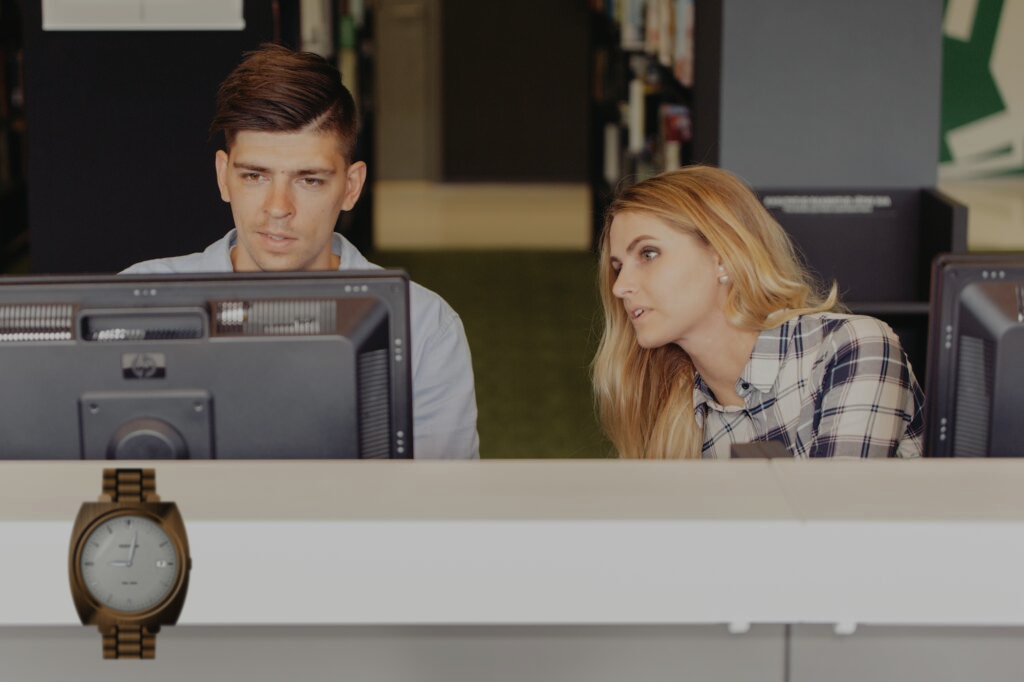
9:02
